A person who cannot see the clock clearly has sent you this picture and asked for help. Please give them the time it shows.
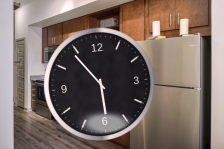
5:54
